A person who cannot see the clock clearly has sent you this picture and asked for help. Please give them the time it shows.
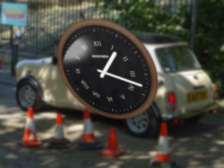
1:18
